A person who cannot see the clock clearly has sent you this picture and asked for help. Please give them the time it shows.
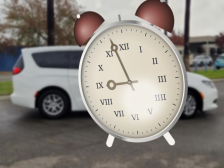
8:57
